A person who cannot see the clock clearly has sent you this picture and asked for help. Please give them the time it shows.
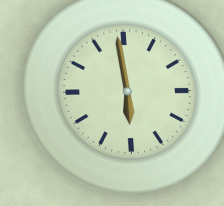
5:59
